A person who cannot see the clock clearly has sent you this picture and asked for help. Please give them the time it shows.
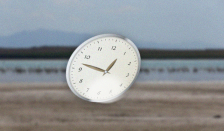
12:47
